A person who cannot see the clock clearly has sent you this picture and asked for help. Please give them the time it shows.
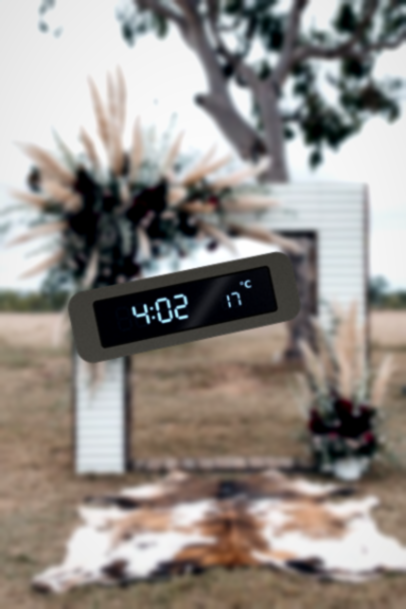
4:02
